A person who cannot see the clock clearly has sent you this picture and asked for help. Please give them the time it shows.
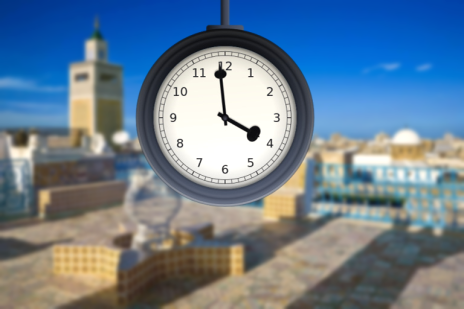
3:59
